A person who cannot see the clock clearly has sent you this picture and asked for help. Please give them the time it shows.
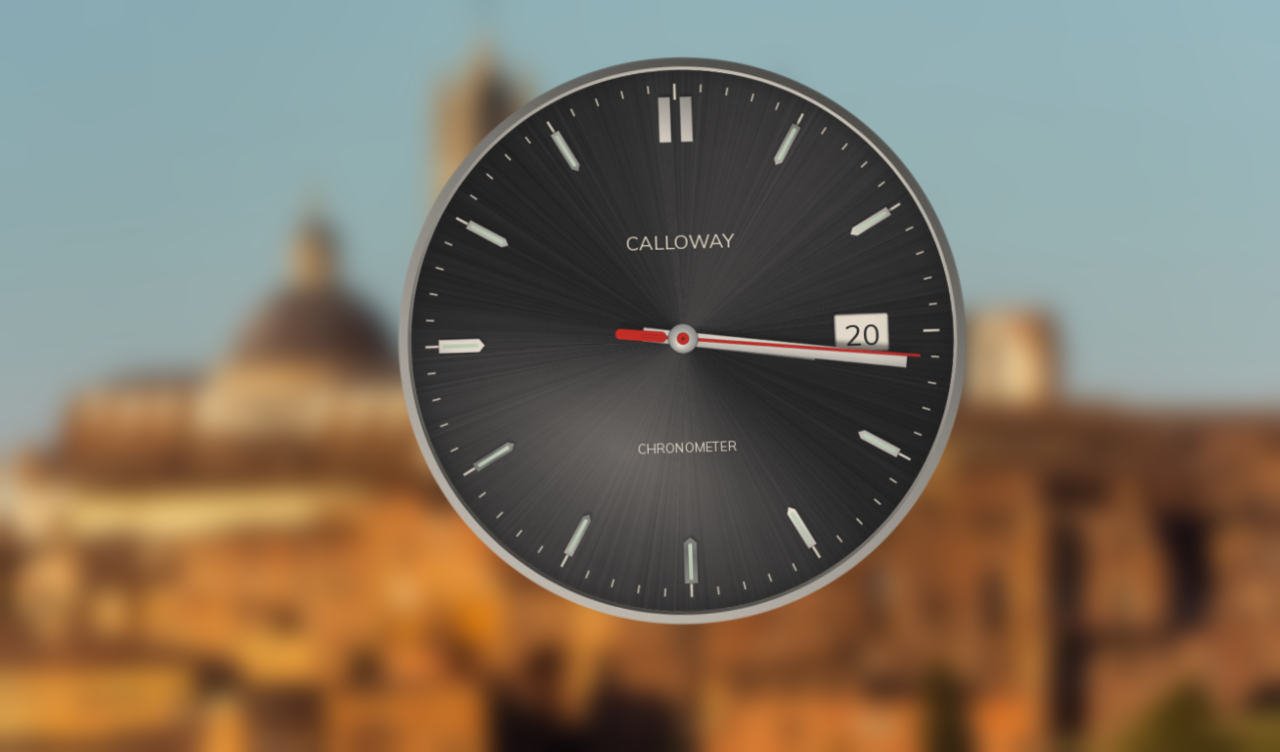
3:16:16
